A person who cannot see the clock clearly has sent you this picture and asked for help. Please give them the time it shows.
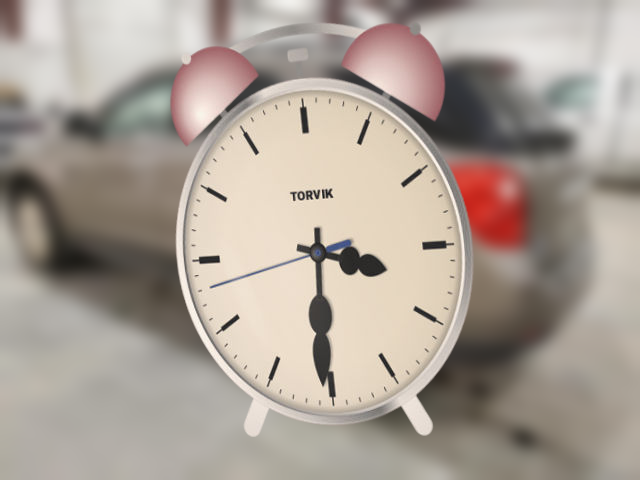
3:30:43
